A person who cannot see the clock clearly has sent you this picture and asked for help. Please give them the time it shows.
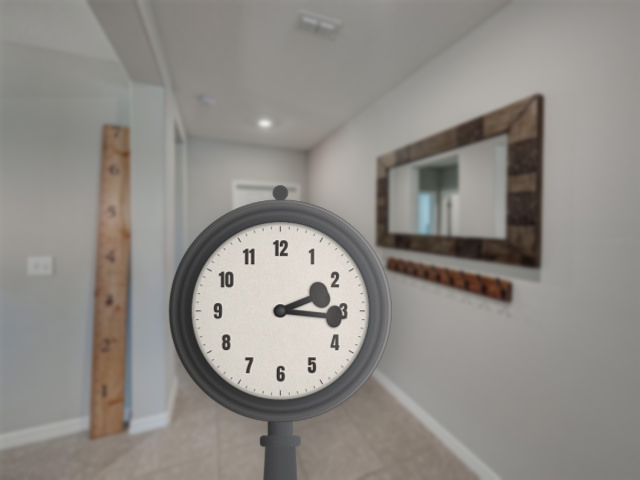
2:16
